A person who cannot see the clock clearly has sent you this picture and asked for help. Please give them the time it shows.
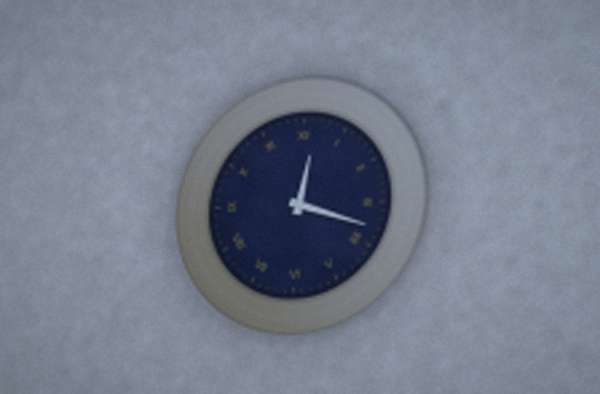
12:18
